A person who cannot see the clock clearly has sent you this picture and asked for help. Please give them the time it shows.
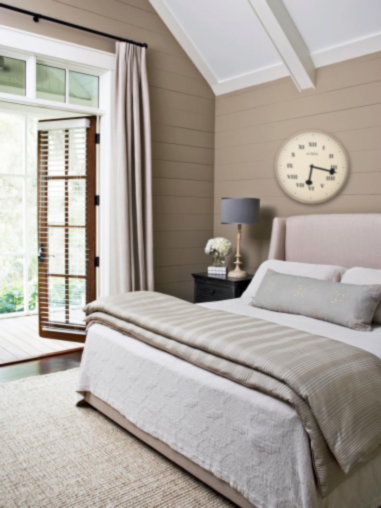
6:17
